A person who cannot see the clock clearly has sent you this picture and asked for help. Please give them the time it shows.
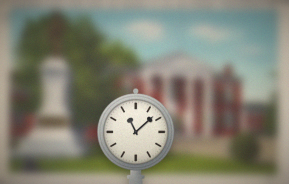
11:08
